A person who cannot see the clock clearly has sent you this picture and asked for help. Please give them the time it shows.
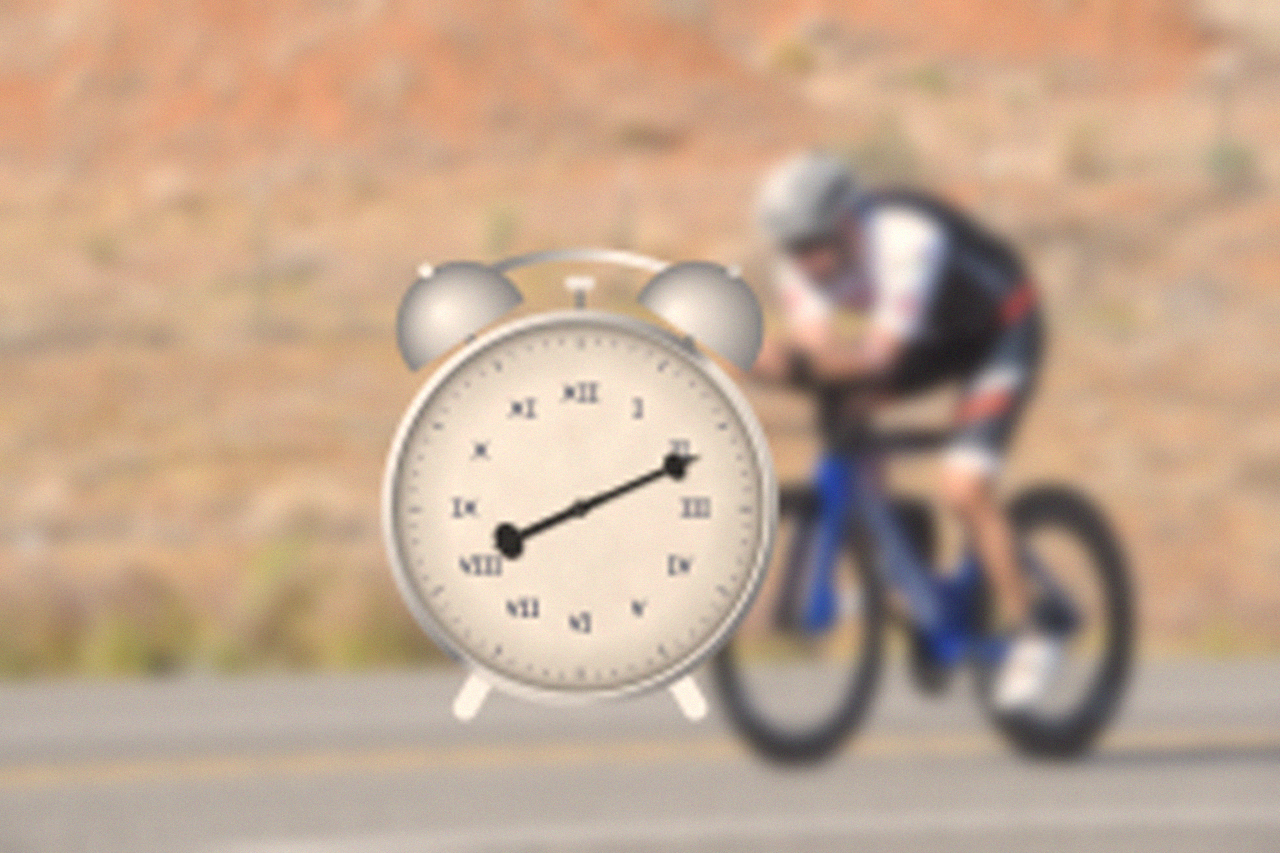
8:11
